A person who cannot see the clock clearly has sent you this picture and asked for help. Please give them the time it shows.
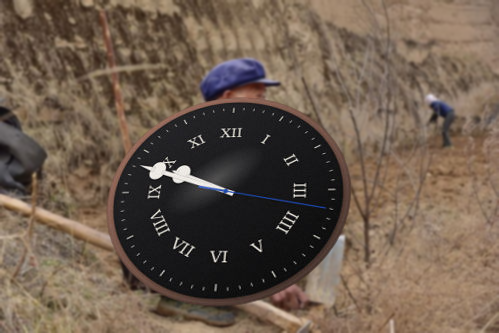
9:48:17
